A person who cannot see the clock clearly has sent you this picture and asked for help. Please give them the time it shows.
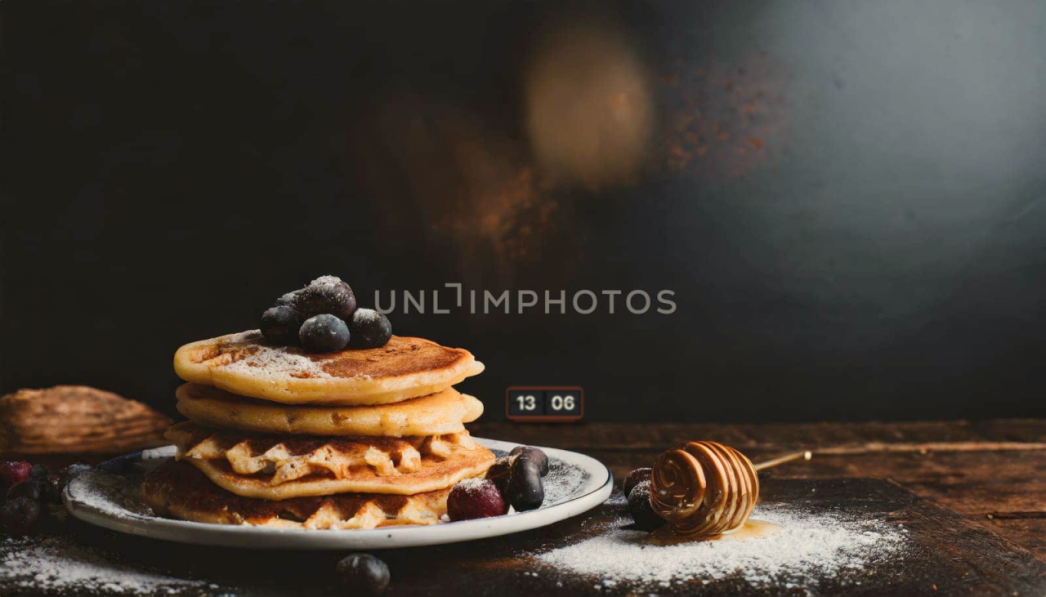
13:06
